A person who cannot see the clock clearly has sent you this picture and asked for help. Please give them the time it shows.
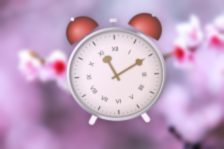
11:10
